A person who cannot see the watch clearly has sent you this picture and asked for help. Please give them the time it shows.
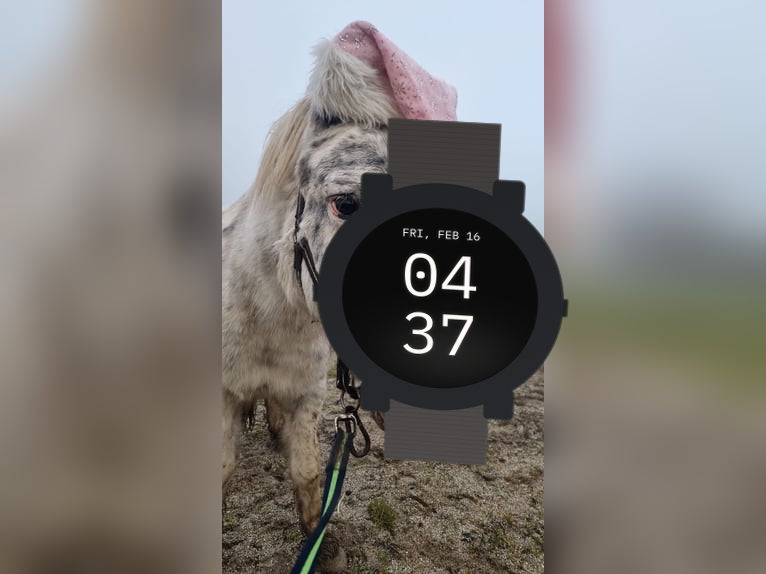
4:37
